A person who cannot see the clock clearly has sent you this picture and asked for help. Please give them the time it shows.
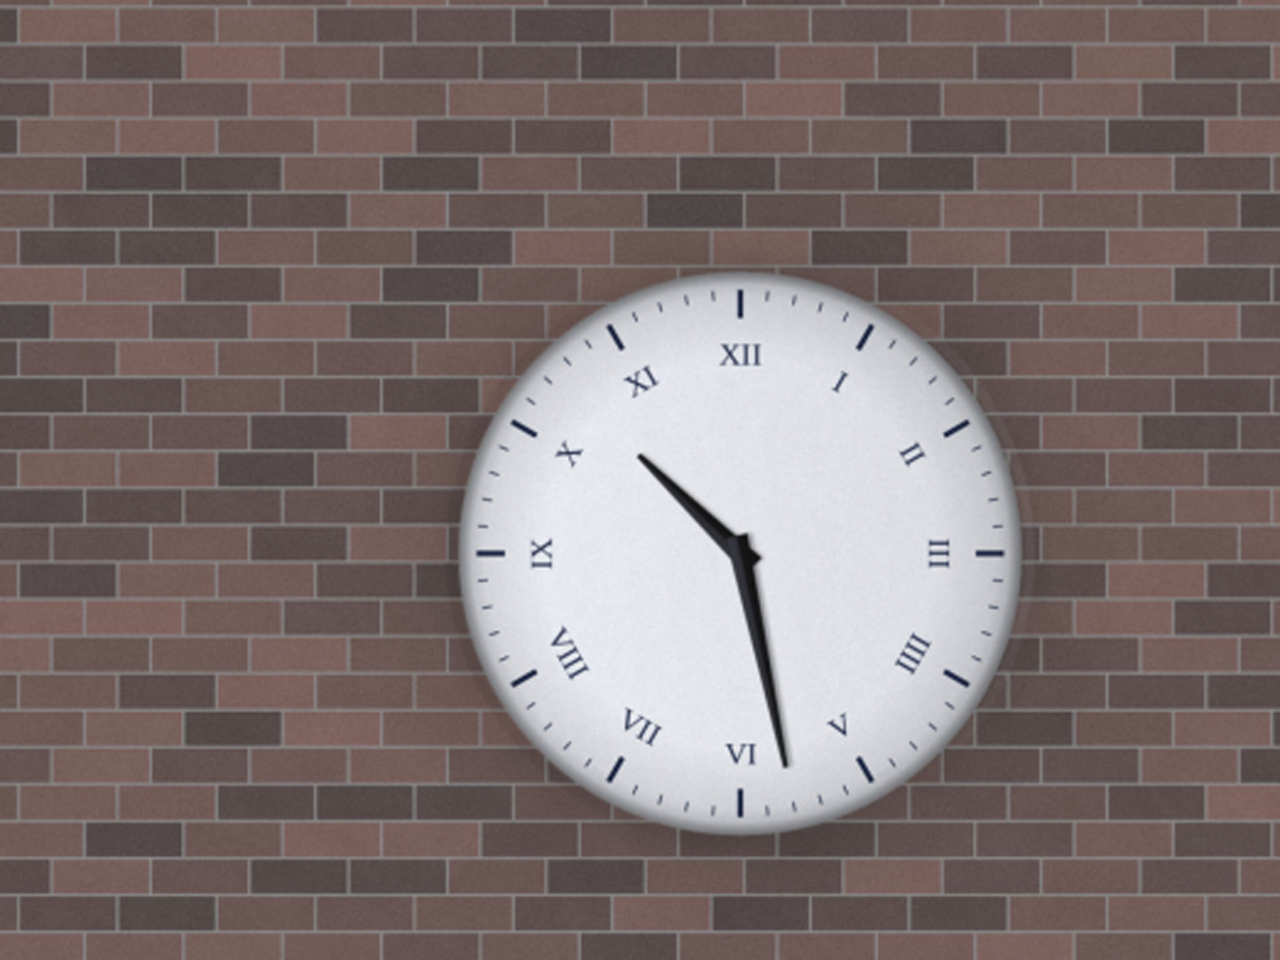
10:28
